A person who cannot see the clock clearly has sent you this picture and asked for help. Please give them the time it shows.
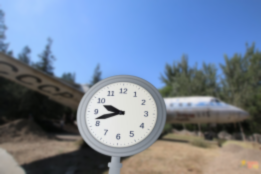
9:42
